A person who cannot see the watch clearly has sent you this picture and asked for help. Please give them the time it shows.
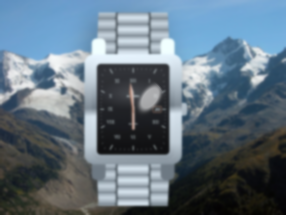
5:59
